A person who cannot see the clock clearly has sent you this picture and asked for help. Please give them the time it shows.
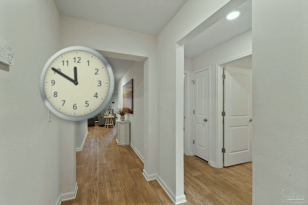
11:50
